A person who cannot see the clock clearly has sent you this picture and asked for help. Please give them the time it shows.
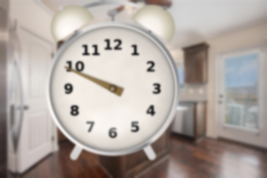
9:49
